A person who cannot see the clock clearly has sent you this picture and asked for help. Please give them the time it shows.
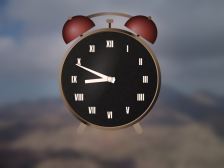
8:49
